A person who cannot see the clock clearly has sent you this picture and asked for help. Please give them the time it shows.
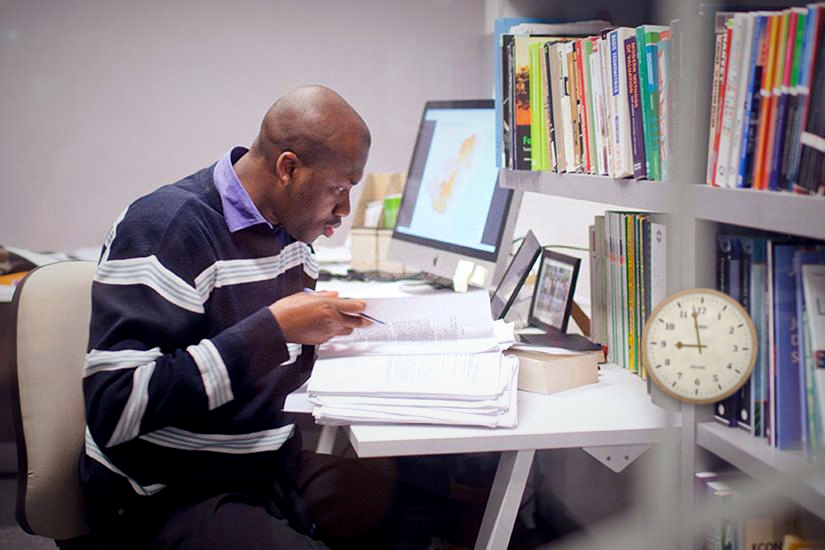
8:58
